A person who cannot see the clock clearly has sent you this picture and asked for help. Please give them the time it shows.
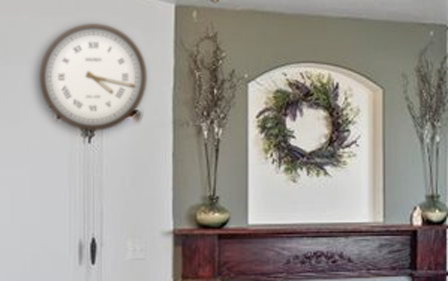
4:17
